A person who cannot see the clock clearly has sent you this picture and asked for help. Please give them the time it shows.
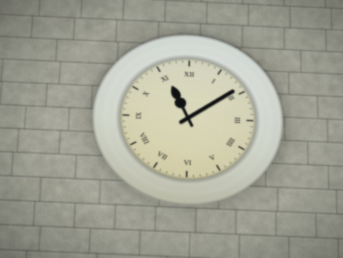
11:09
